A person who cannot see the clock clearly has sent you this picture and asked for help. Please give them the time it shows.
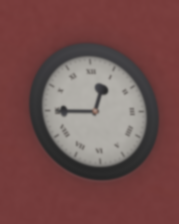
12:45
